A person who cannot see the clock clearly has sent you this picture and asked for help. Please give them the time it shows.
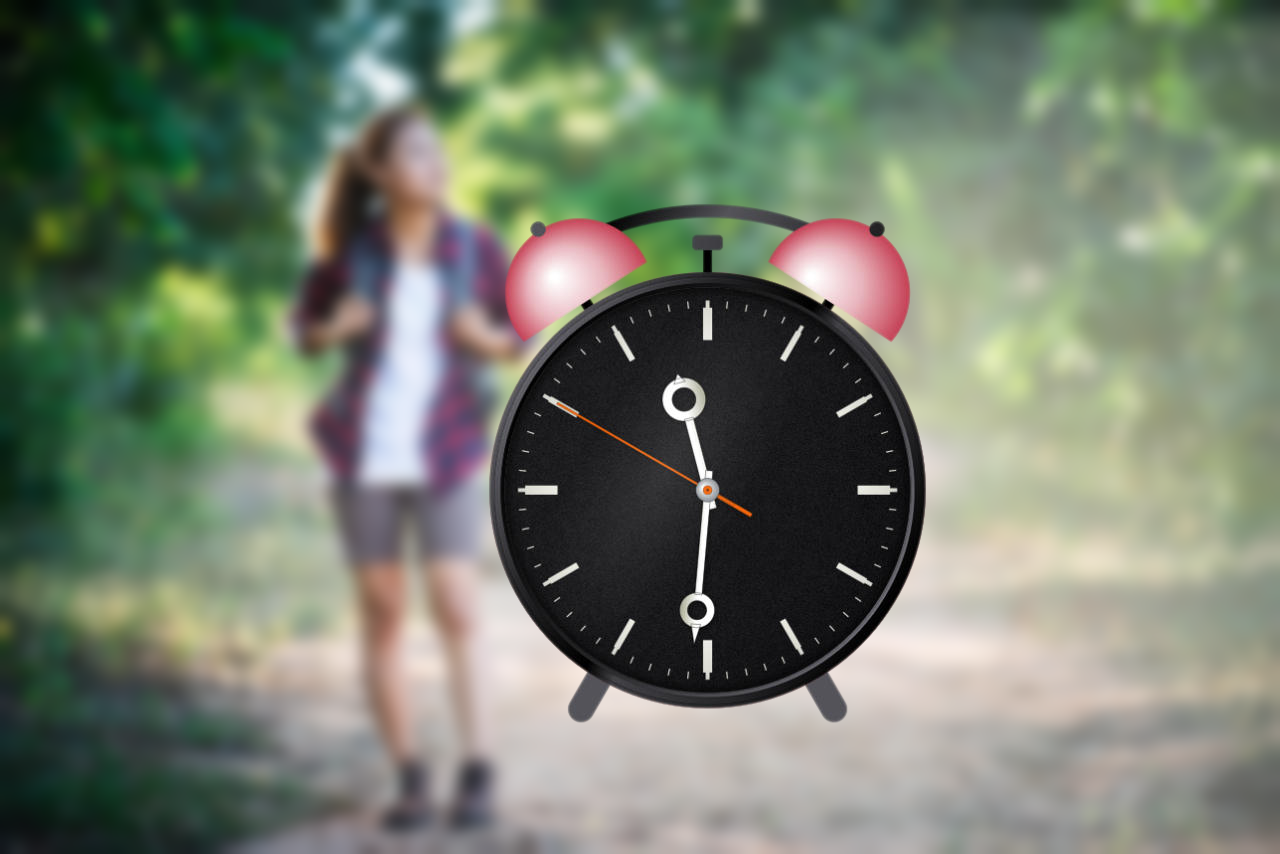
11:30:50
